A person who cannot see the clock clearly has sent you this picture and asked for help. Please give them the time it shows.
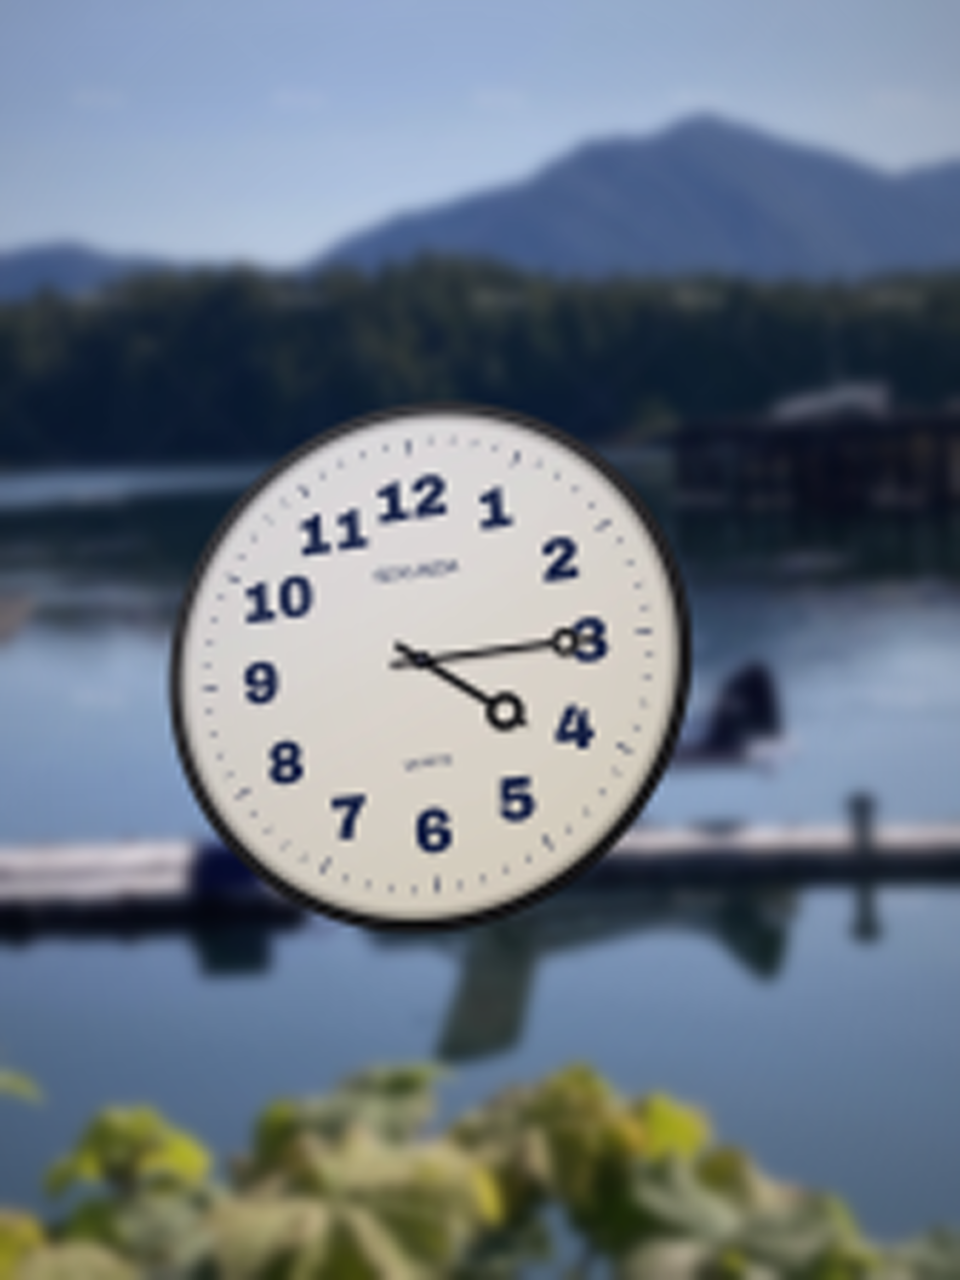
4:15
